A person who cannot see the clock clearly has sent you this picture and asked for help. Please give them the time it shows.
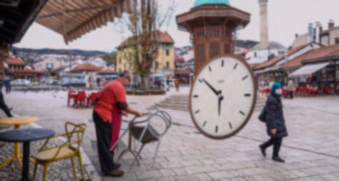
5:51
